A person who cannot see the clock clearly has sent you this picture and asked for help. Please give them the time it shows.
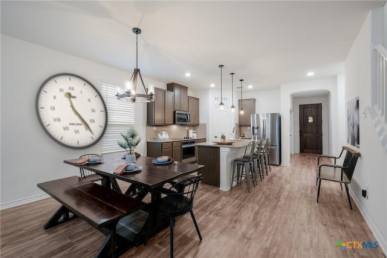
11:24
